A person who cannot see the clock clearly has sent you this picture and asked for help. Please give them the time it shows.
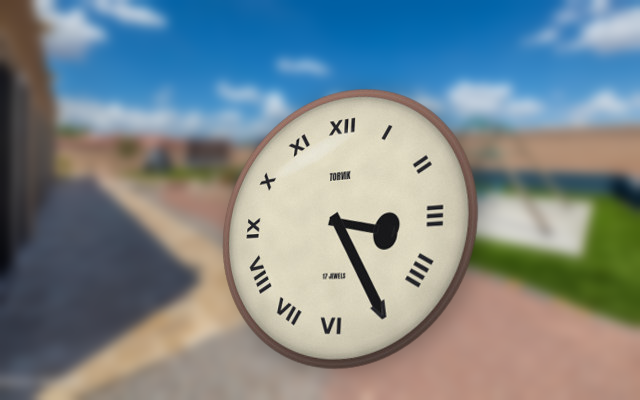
3:25
